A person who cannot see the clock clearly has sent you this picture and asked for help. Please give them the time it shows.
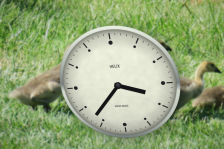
3:37
